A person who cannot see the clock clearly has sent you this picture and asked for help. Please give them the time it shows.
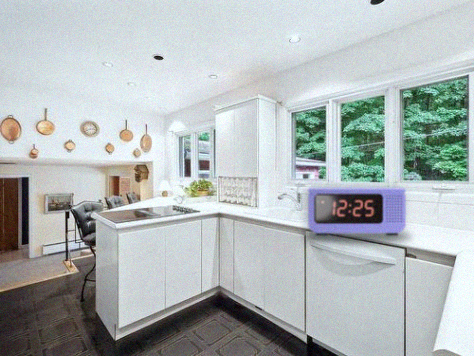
12:25
